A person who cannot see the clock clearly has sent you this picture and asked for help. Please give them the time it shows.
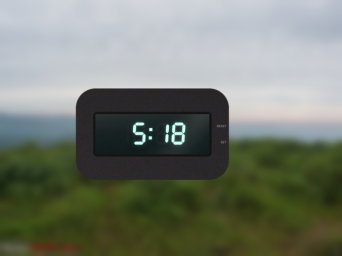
5:18
